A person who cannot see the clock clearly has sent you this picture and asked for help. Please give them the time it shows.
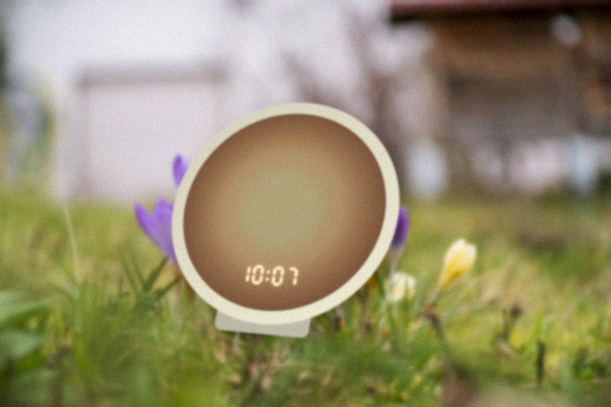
10:07
